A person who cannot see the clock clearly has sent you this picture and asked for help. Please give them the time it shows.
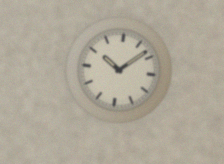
10:08
